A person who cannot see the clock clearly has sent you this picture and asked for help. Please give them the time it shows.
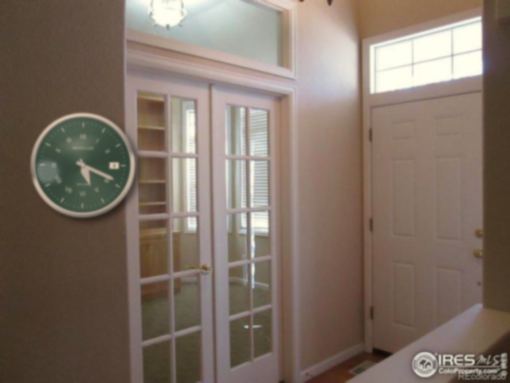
5:19
